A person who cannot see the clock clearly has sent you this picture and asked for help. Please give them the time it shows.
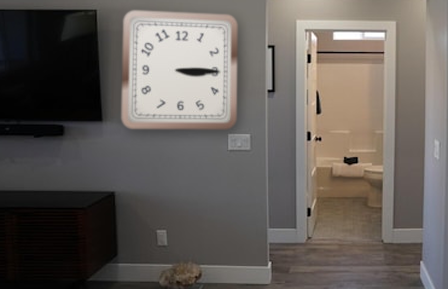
3:15
